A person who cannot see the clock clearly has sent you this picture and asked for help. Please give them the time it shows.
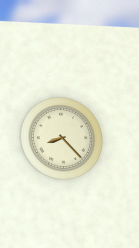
8:23
